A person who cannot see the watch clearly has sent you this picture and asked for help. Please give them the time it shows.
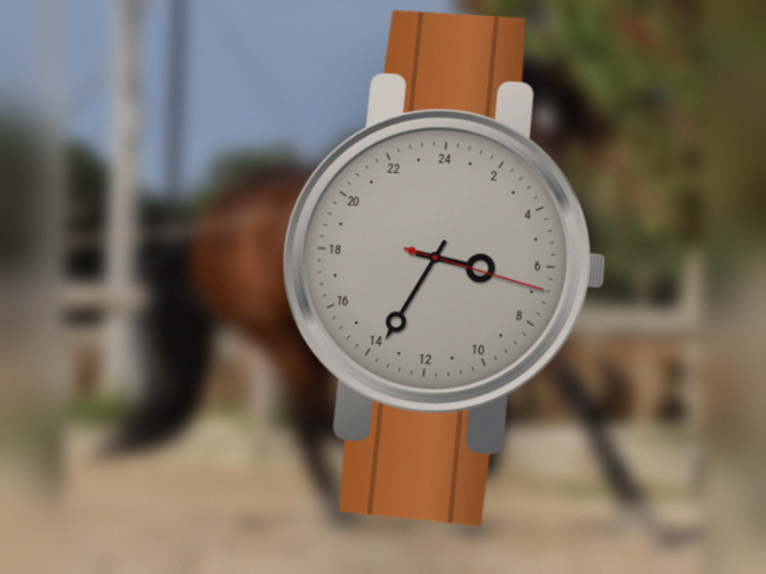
6:34:17
